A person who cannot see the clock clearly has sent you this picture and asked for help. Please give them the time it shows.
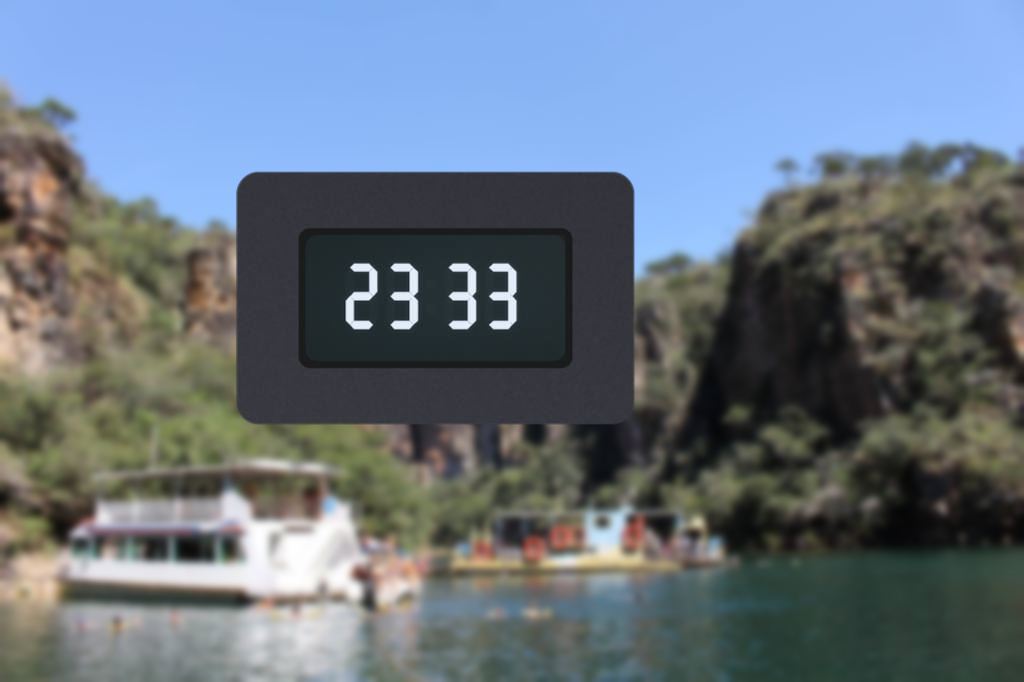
23:33
